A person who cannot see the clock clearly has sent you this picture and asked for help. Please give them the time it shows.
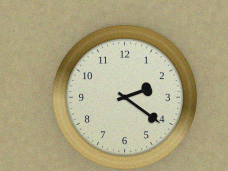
2:21
